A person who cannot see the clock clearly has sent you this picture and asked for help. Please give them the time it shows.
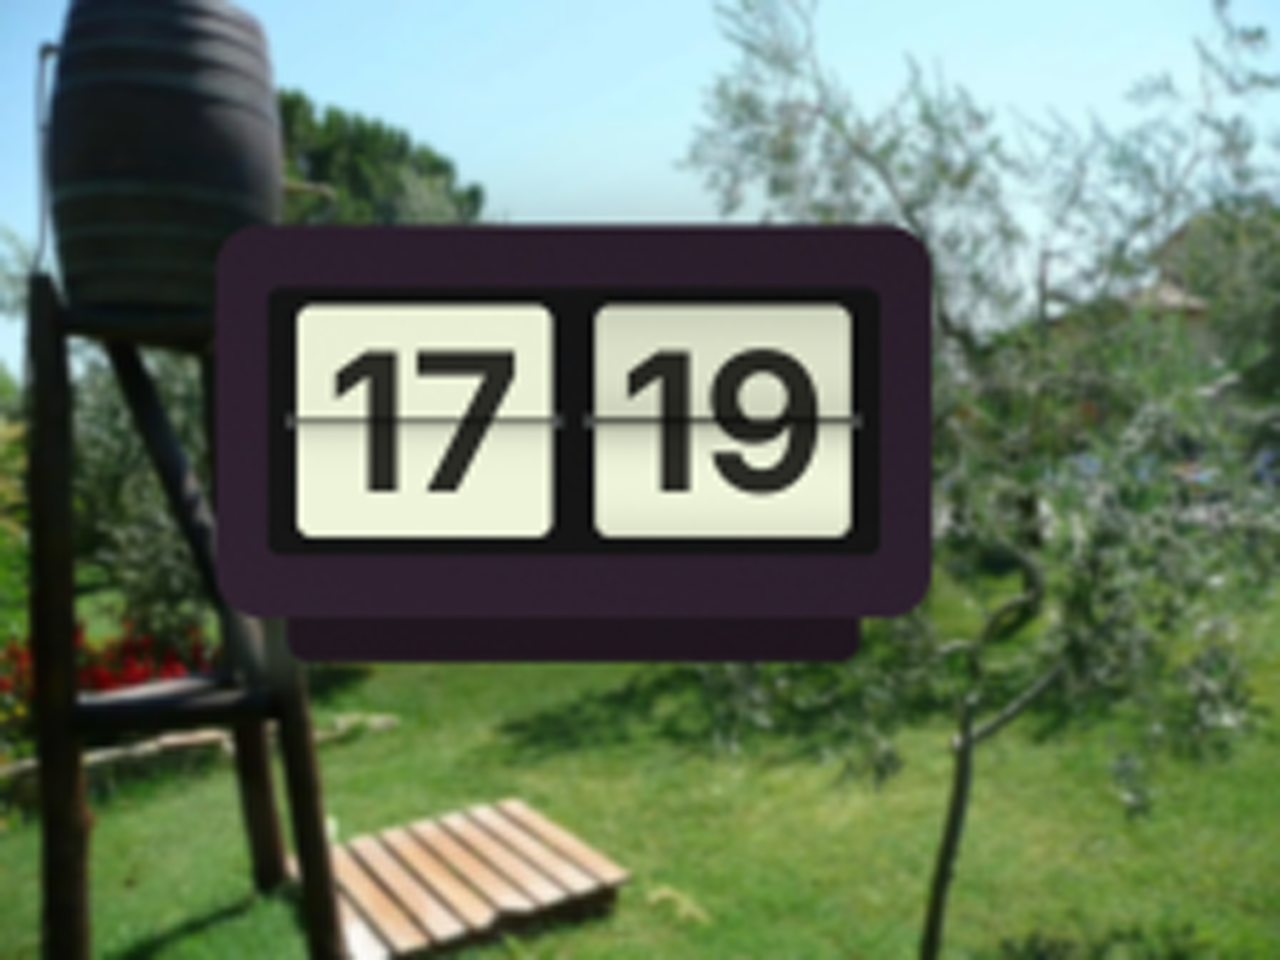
17:19
